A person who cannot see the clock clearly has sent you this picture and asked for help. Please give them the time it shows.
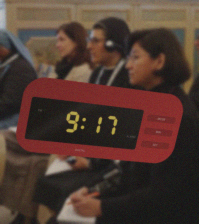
9:17
